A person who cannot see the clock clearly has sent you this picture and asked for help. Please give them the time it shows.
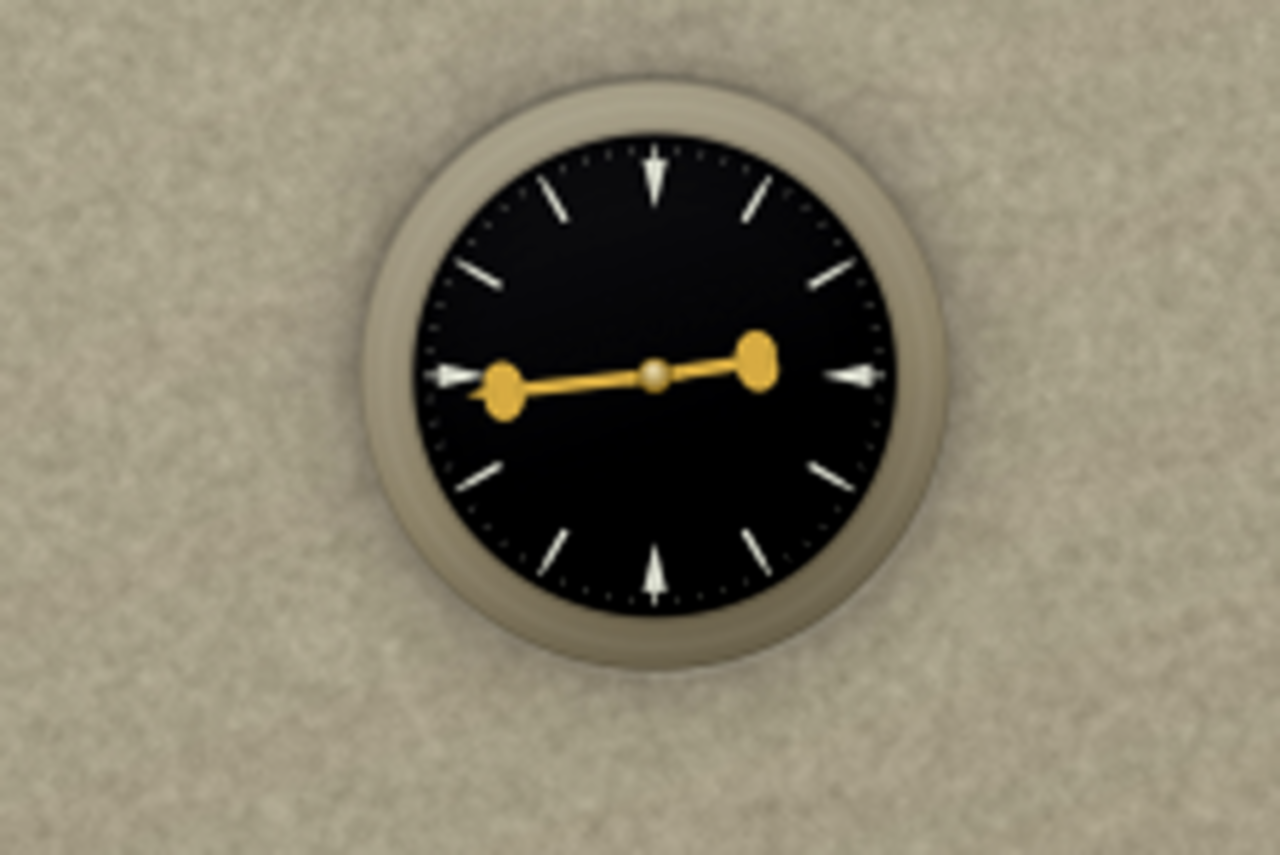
2:44
